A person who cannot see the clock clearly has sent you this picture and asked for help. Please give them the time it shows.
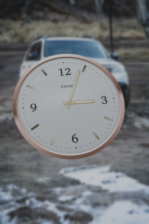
3:04
